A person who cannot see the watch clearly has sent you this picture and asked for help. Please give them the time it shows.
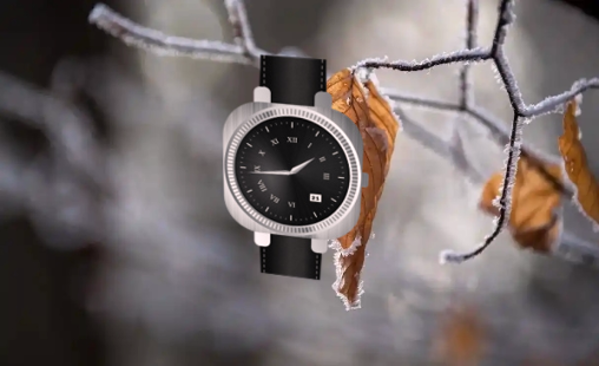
1:44
